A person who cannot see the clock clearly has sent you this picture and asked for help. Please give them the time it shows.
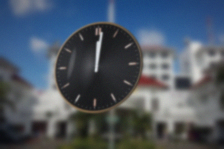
12:01
